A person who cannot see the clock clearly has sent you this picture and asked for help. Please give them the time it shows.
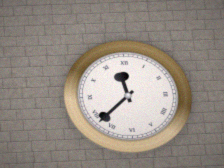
11:38
